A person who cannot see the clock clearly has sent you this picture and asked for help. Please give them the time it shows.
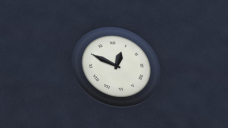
12:50
